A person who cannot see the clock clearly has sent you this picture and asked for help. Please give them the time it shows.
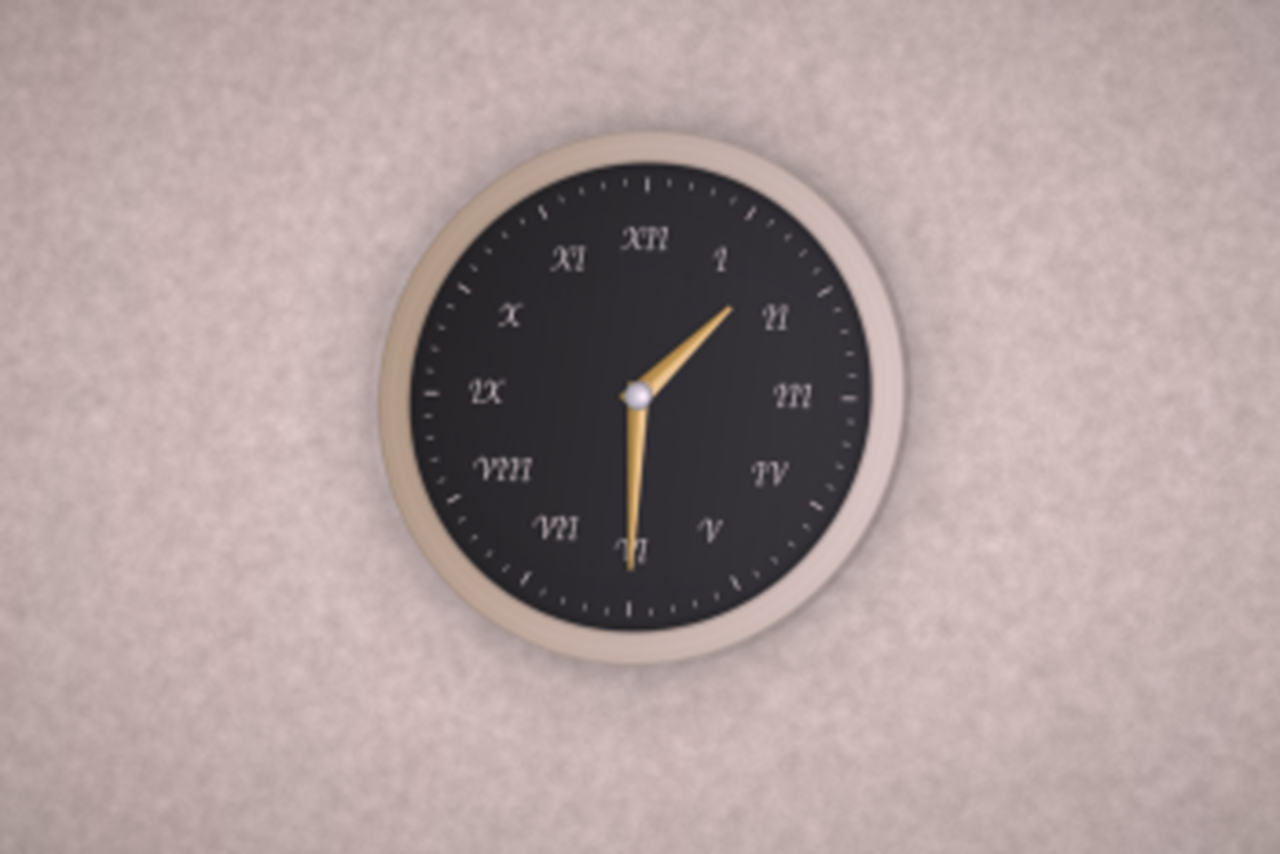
1:30
